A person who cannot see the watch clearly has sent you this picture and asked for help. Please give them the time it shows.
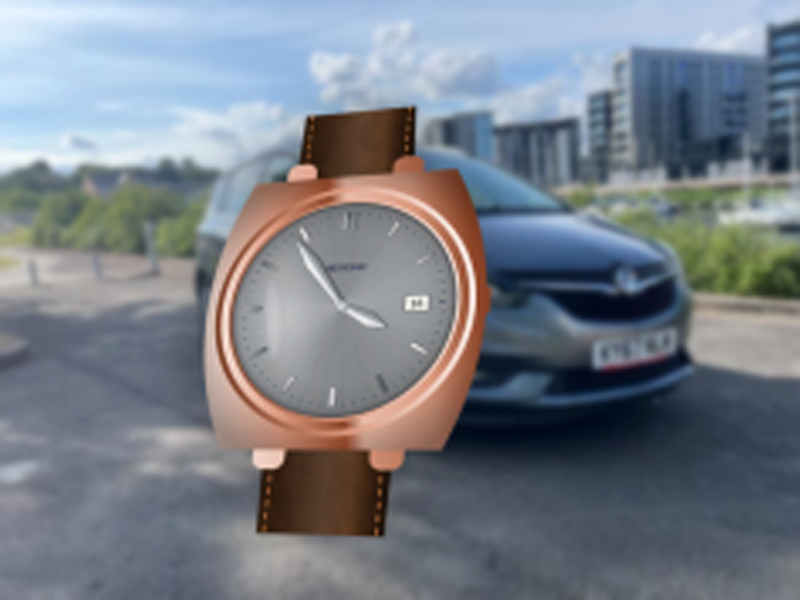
3:54
